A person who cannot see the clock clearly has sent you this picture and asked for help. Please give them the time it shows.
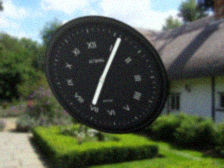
7:06
